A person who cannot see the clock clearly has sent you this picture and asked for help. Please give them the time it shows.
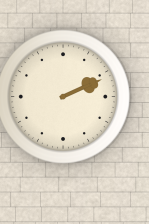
2:11
